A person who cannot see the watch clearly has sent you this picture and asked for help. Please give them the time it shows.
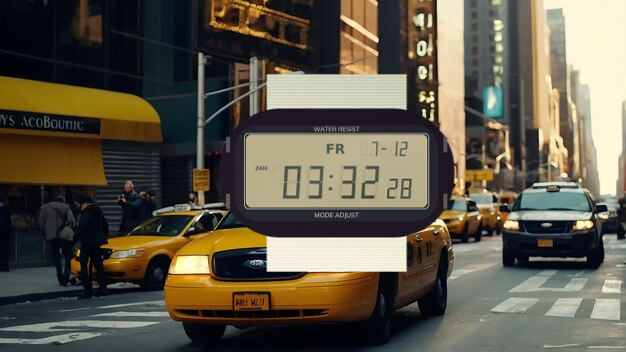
3:32:28
